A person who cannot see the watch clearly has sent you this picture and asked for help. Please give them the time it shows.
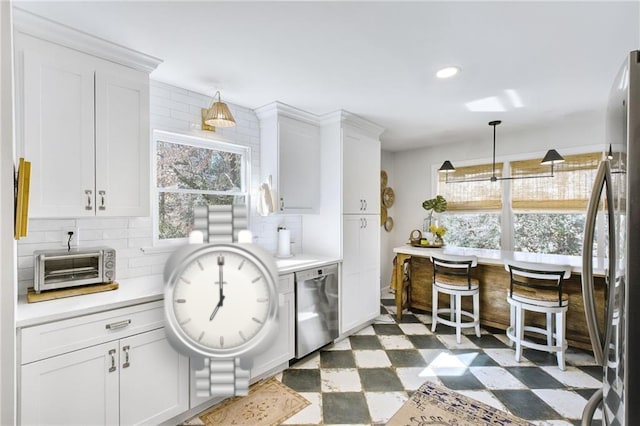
7:00
